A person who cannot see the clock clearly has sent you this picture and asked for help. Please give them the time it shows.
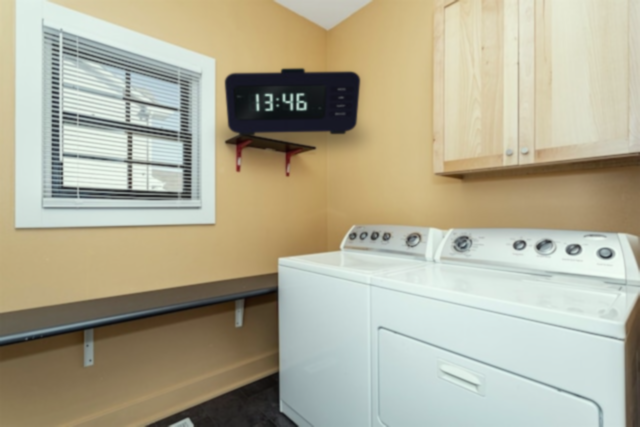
13:46
